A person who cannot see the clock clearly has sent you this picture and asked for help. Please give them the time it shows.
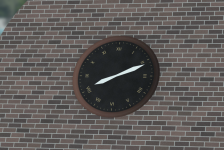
8:11
